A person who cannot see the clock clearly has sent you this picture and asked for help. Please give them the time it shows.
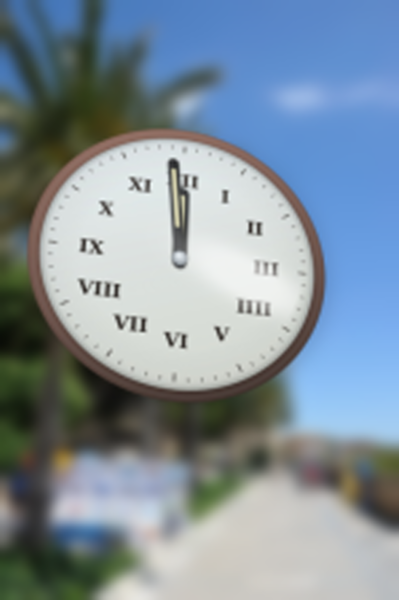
11:59
